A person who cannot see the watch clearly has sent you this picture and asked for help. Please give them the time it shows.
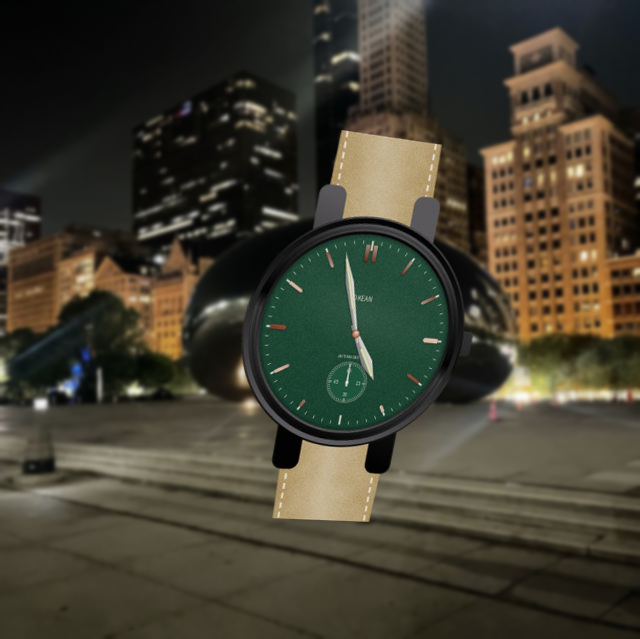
4:57
